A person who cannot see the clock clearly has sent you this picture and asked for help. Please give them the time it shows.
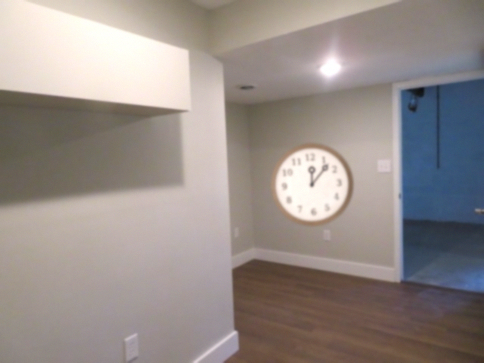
12:07
